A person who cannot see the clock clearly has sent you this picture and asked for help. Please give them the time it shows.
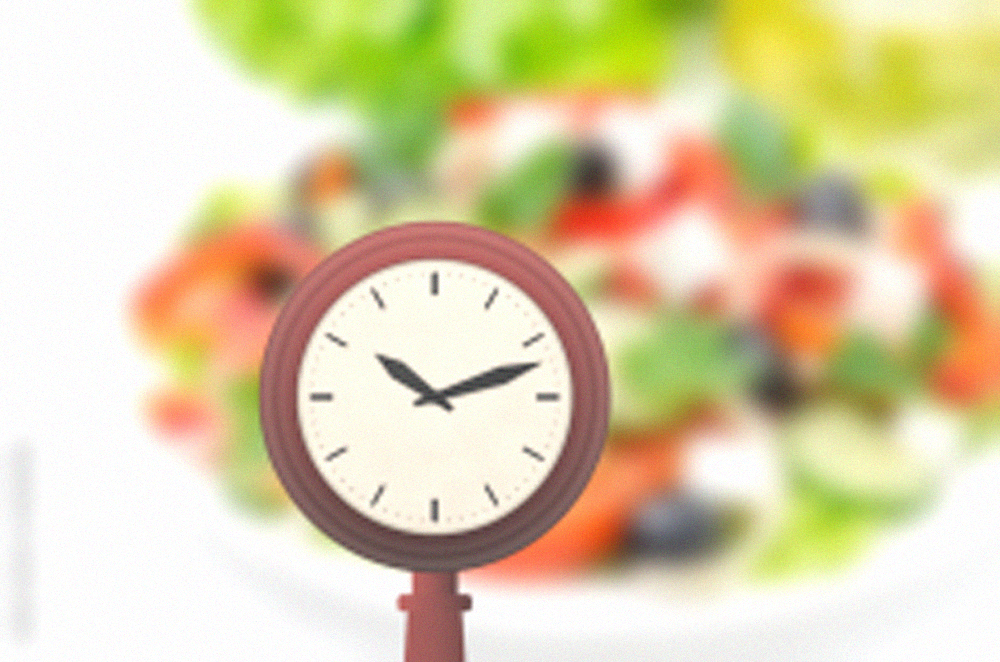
10:12
